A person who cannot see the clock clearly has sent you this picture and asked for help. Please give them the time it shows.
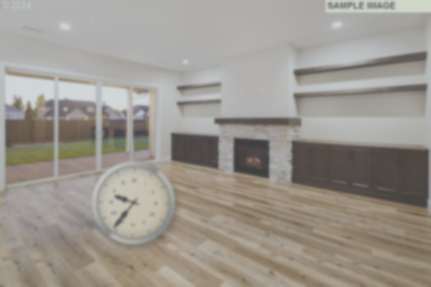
9:36
